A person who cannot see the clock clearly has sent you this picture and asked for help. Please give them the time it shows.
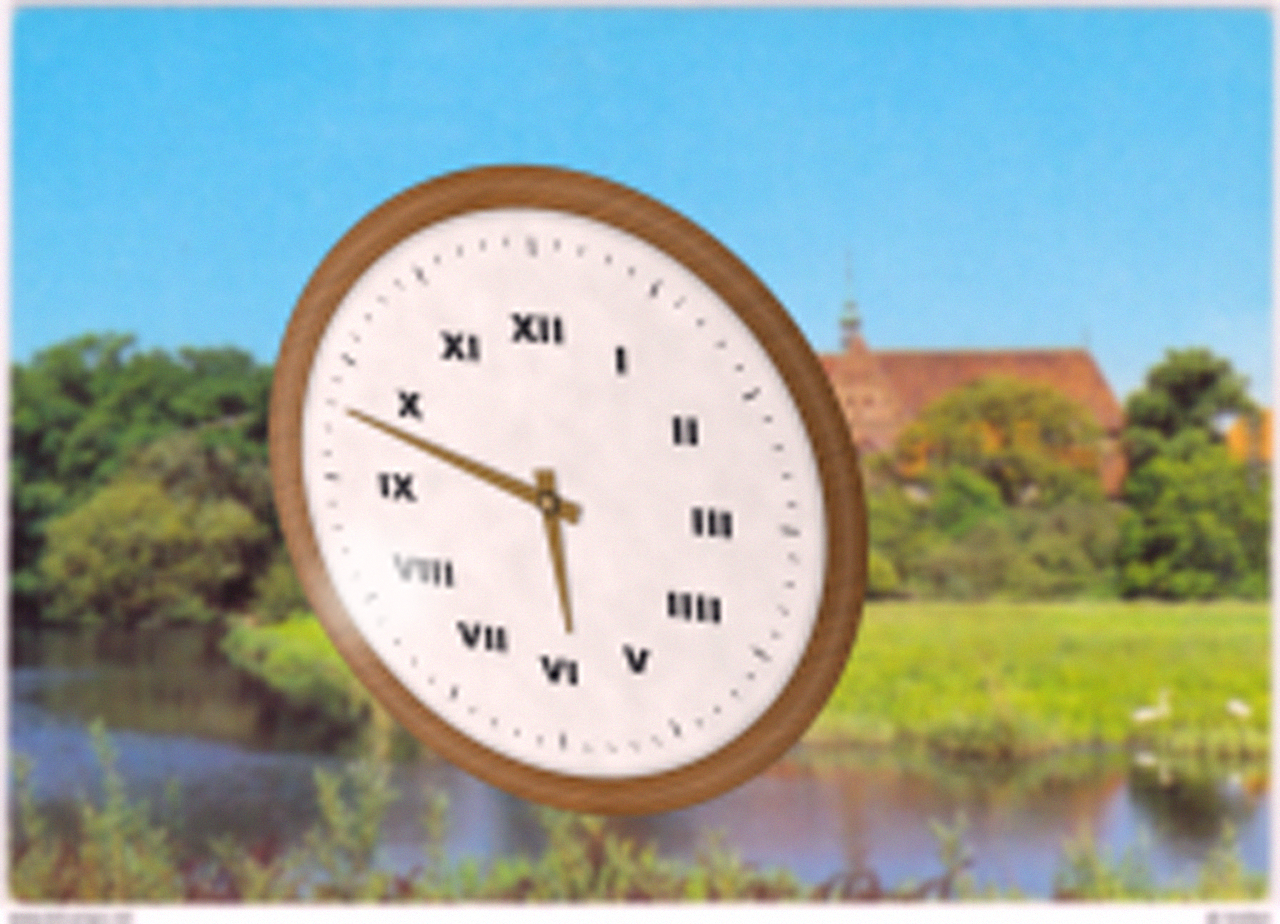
5:48
